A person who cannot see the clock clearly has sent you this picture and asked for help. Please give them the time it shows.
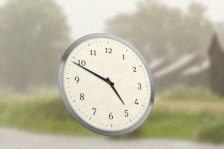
4:49
